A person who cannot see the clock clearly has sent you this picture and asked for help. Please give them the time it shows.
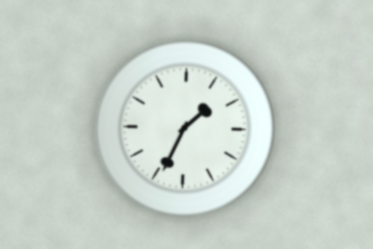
1:34
